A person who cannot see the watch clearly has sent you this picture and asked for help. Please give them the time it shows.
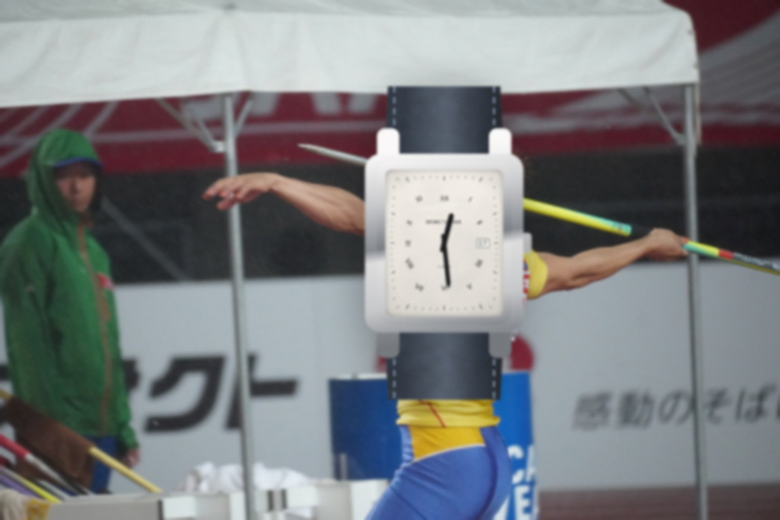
12:29
